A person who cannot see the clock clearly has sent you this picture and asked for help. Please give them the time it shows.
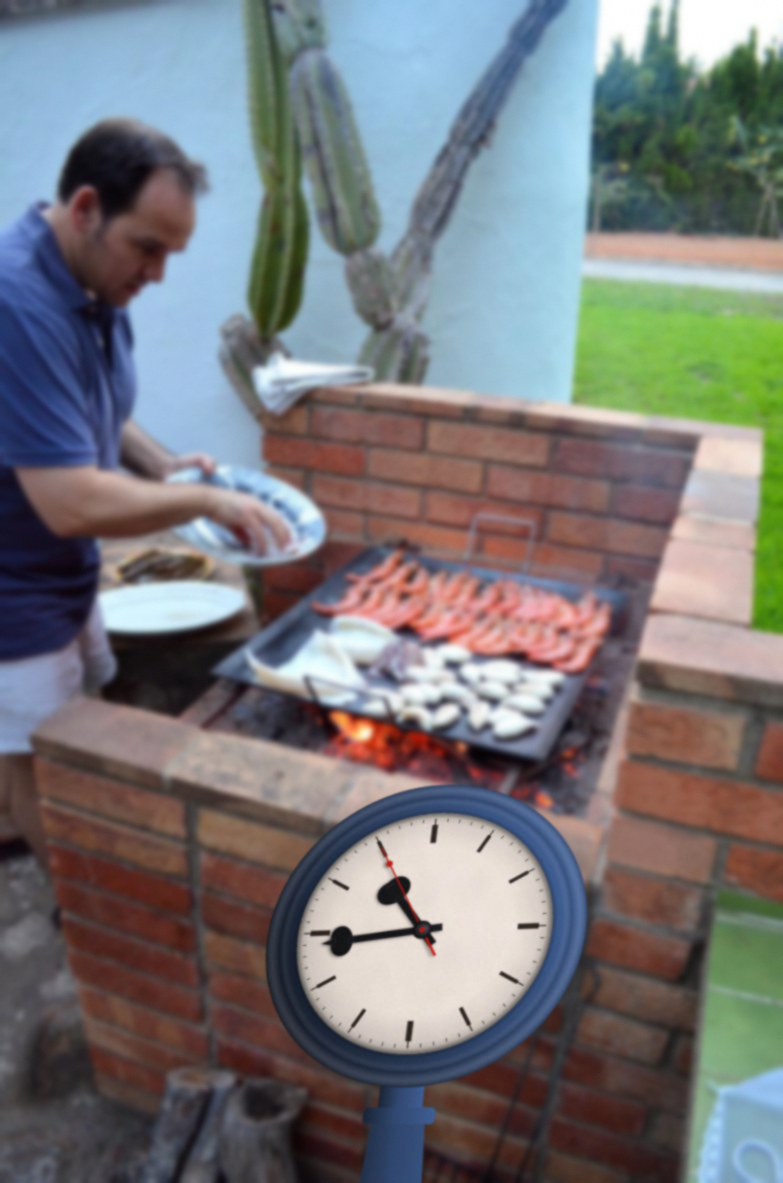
10:43:55
